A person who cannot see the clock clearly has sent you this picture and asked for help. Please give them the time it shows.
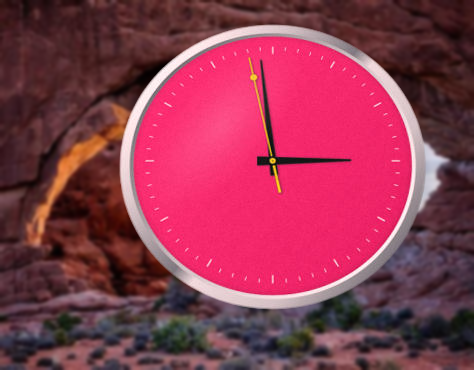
2:58:58
